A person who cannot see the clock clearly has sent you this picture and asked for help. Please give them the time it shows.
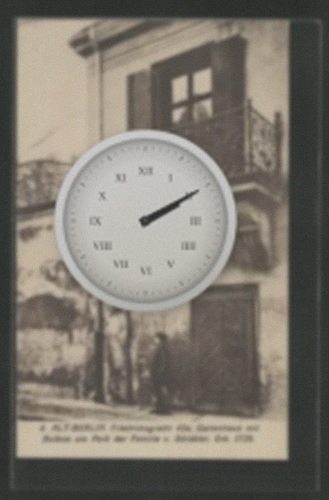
2:10
